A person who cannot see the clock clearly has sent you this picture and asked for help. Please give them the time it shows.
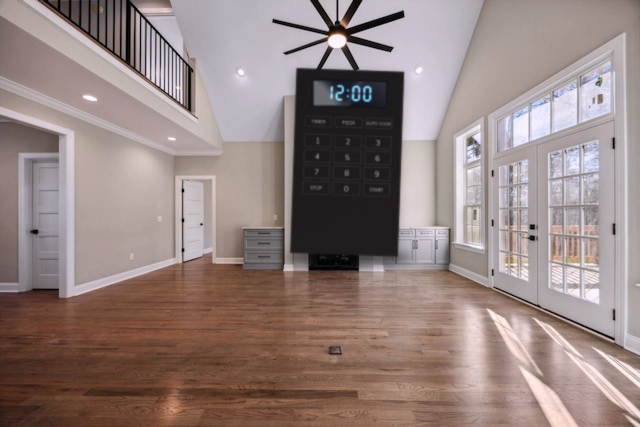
12:00
